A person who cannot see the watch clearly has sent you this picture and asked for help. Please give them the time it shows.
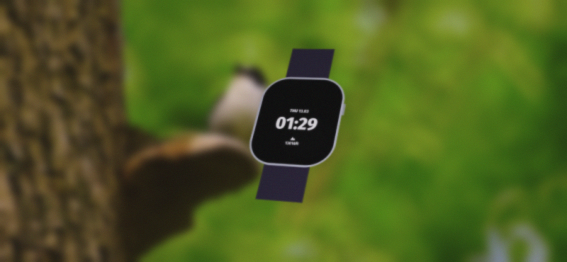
1:29
